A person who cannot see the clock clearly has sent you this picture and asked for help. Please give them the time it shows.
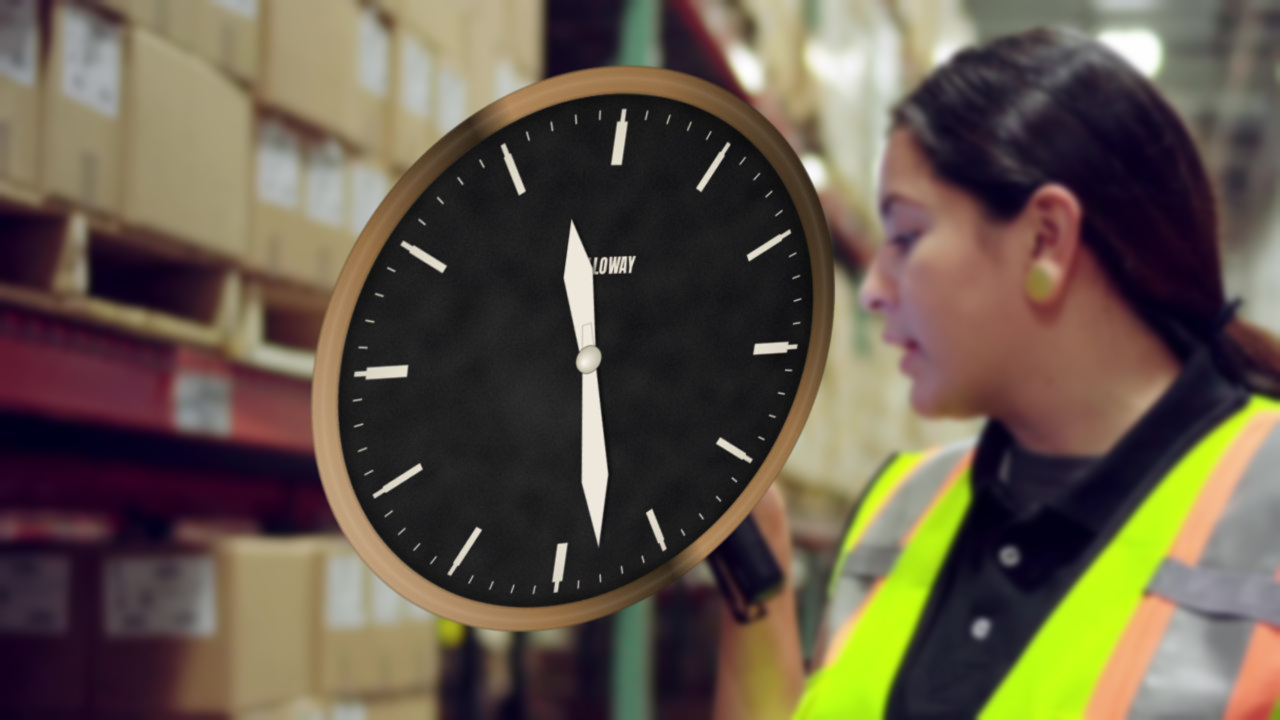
11:28
